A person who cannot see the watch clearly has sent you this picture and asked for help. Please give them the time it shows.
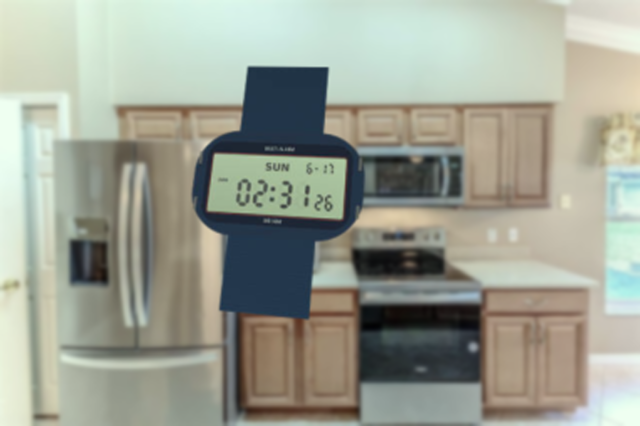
2:31:26
